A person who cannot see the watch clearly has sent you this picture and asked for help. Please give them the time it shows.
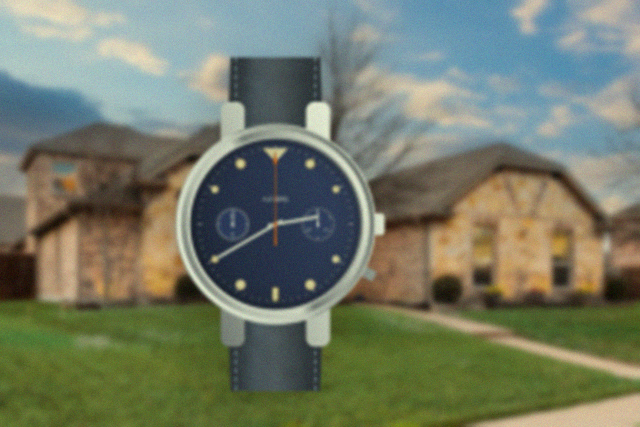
2:40
